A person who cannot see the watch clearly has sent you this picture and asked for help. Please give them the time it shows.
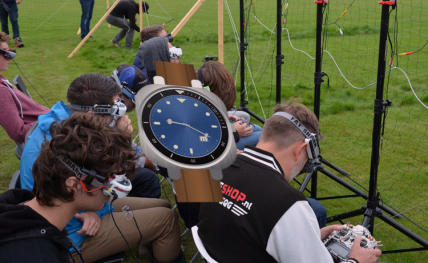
9:20
